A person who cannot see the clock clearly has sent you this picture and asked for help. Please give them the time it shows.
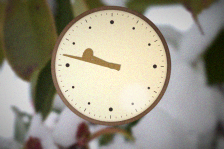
9:47
